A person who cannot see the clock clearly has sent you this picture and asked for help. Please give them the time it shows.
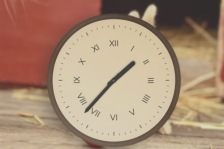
1:37
